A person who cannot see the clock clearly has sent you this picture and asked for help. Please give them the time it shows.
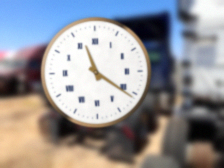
11:21
